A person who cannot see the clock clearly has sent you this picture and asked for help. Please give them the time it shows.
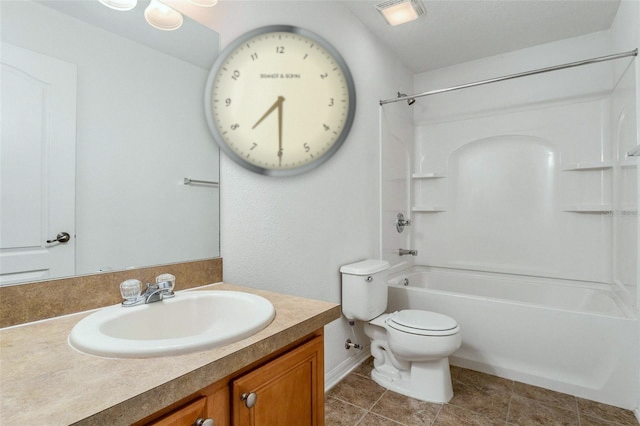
7:30
